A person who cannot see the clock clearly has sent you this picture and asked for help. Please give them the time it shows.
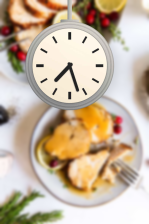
7:27
